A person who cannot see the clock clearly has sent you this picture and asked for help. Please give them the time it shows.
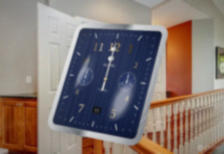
12:00
